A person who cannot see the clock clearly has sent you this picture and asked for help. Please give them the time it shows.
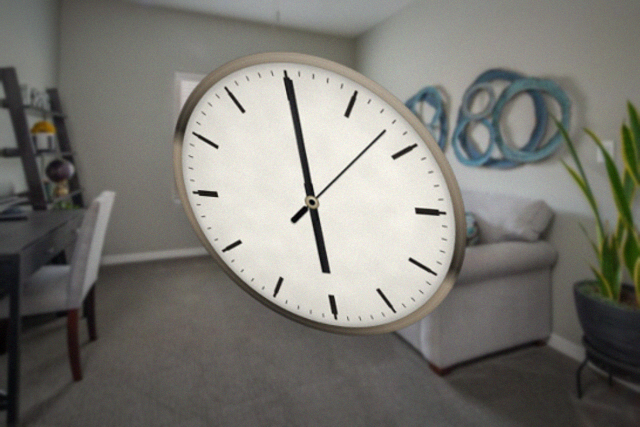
6:00:08
